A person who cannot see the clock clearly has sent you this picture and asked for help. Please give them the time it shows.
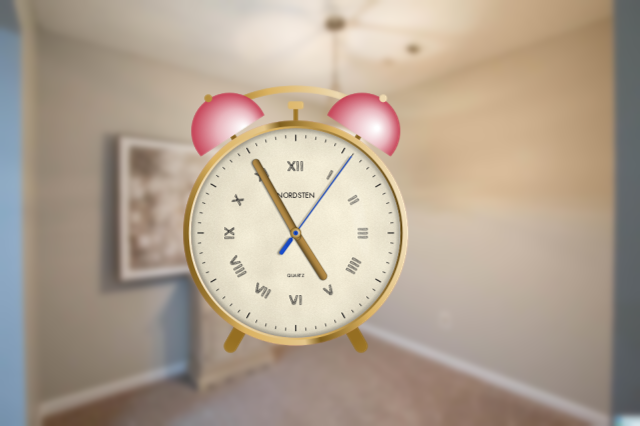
4:55:06
